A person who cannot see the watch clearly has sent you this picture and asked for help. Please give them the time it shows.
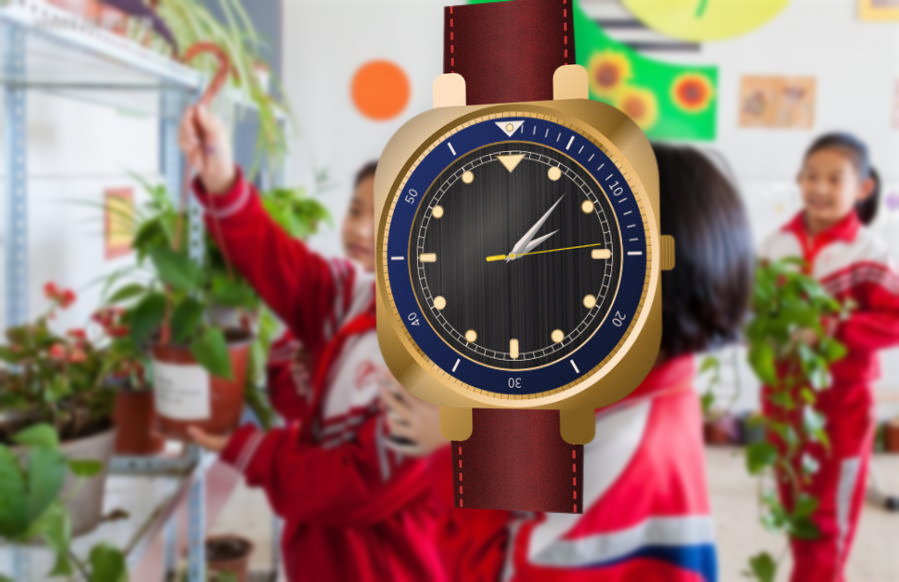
2:07:14
